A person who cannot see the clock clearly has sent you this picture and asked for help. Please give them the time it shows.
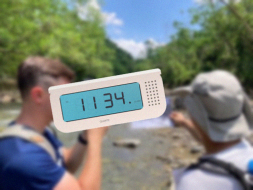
11:34
